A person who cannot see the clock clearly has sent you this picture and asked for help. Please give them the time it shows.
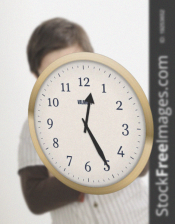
12:25
